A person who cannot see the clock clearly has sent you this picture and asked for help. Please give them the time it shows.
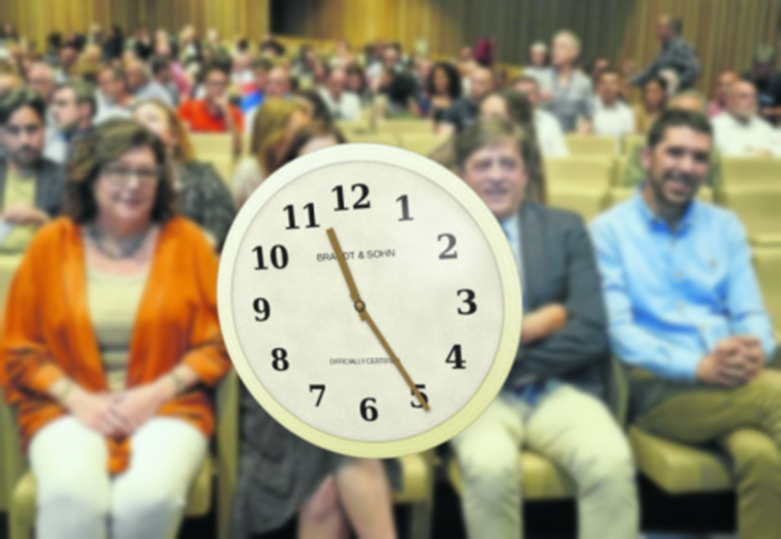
11:25
